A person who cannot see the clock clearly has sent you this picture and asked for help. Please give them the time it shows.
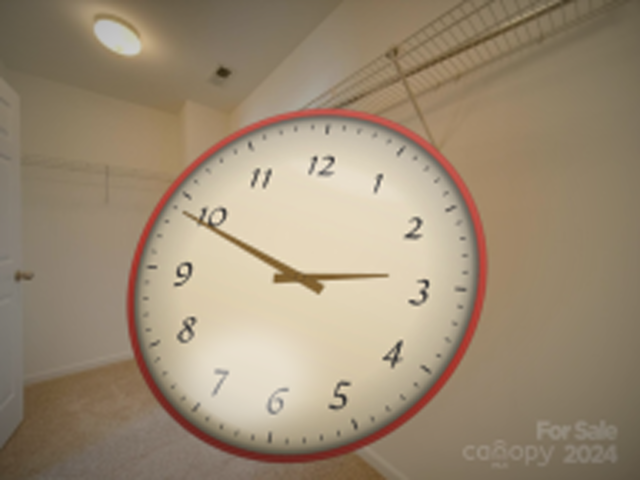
2:49
